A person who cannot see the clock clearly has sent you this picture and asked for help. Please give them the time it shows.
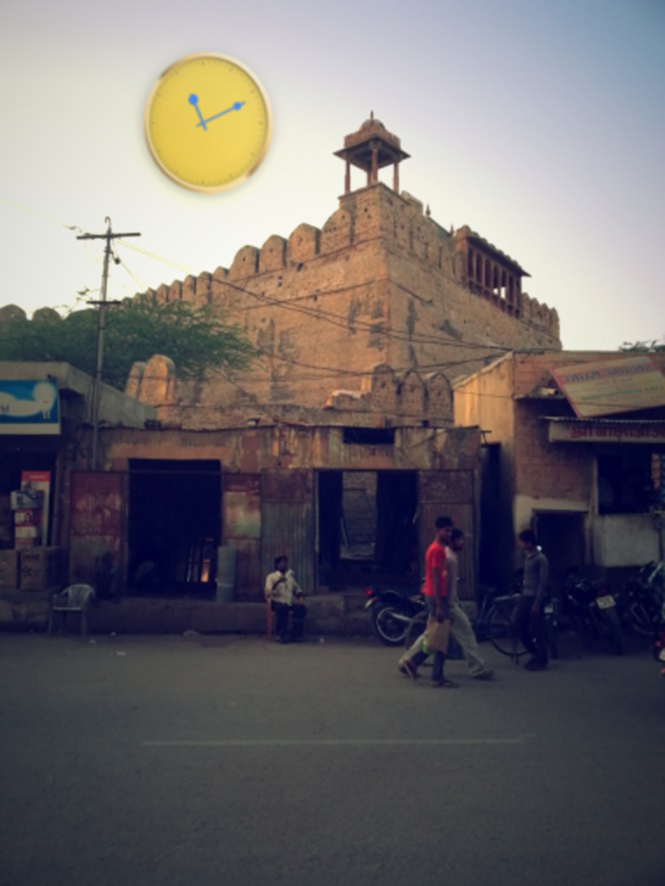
11:11
